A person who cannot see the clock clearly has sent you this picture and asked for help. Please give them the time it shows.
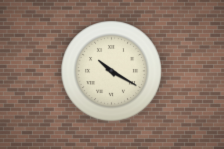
10:20
